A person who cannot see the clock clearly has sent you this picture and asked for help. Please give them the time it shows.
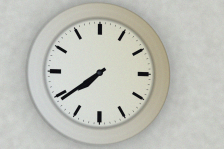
7:39
